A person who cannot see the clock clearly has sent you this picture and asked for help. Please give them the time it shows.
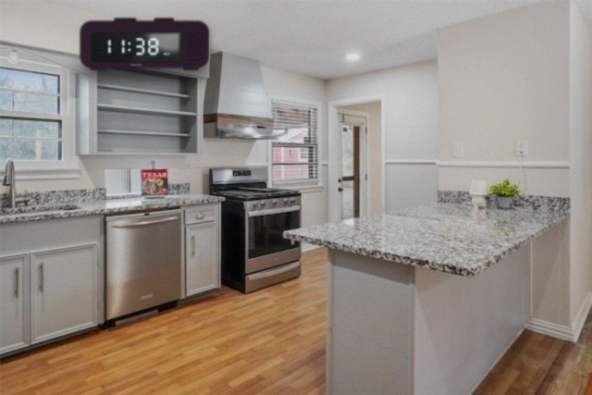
11:38
